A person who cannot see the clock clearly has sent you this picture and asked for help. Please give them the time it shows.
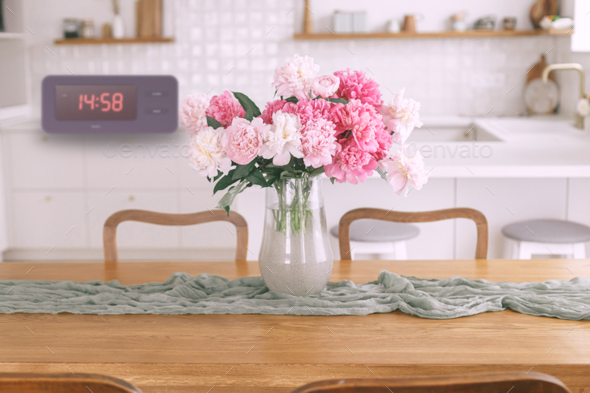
14:58
